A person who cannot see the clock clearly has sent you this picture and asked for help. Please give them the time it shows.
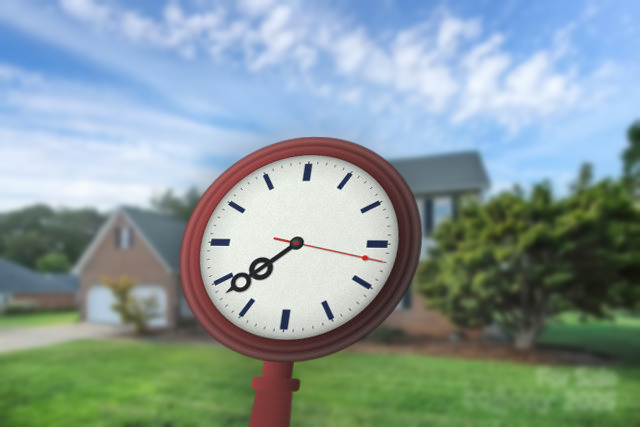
7:38:17
